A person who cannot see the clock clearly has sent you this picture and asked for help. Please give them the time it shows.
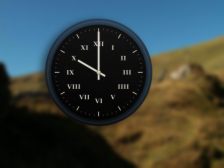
10:00
